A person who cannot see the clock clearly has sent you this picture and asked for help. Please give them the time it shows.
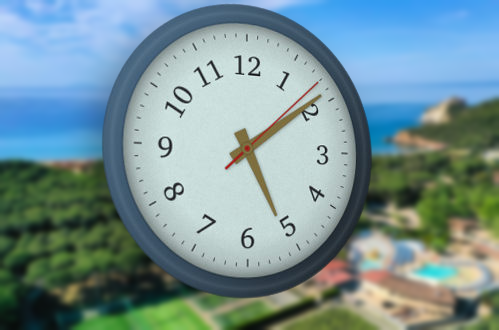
5:09:08
